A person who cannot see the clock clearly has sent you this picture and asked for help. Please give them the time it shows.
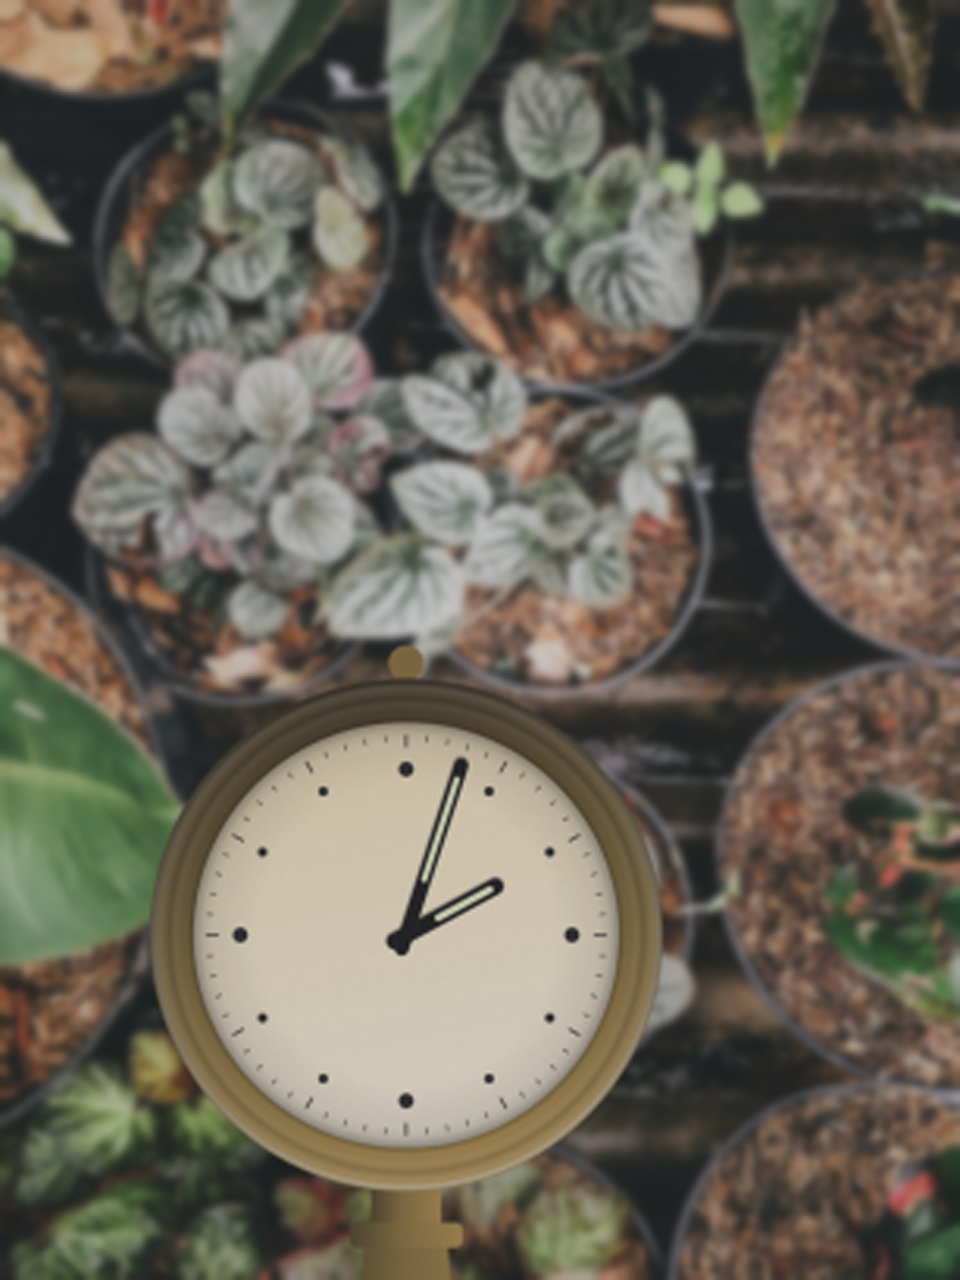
2:03
